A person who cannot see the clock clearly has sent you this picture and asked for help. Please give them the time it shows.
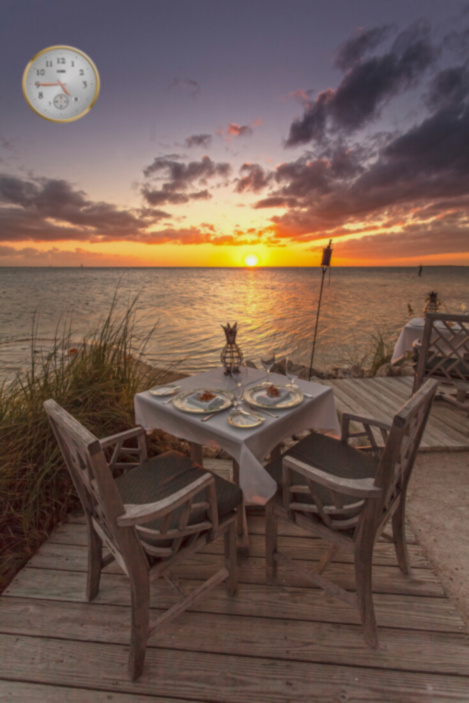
4:45
